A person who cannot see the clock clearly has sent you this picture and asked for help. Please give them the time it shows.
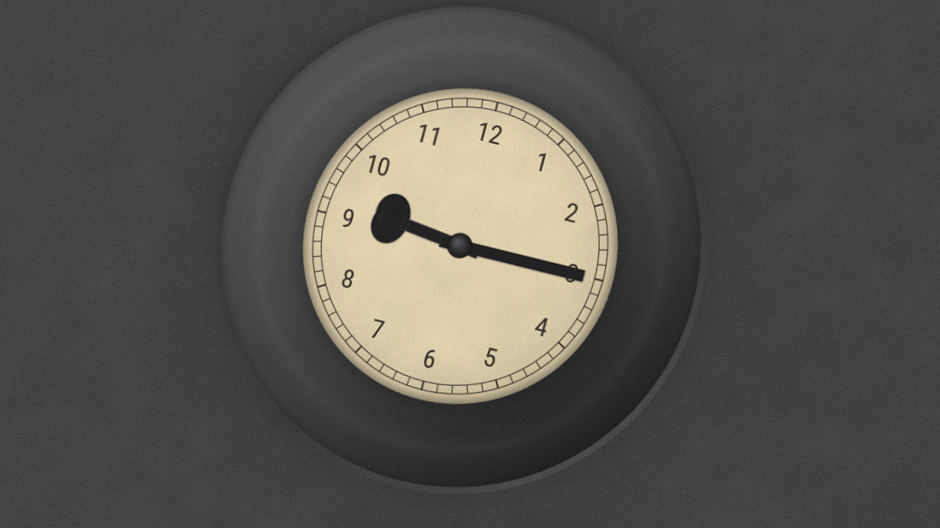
9:15
